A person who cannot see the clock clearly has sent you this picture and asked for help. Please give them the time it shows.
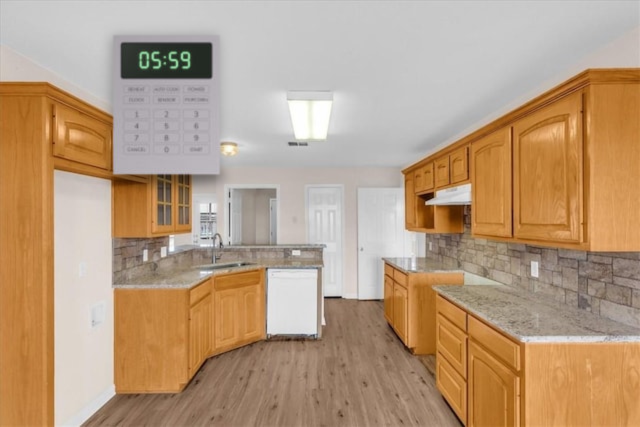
5:59
